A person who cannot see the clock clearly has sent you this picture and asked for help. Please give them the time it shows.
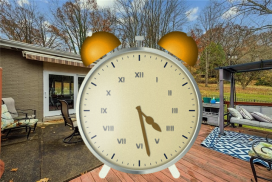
4:28
